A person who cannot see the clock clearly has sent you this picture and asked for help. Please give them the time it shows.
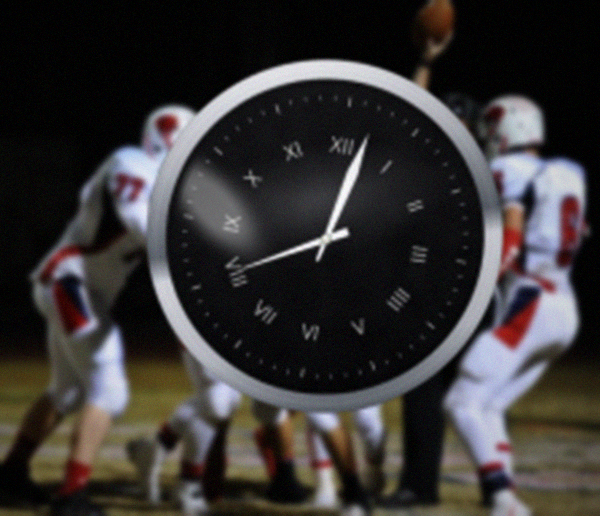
8:02
